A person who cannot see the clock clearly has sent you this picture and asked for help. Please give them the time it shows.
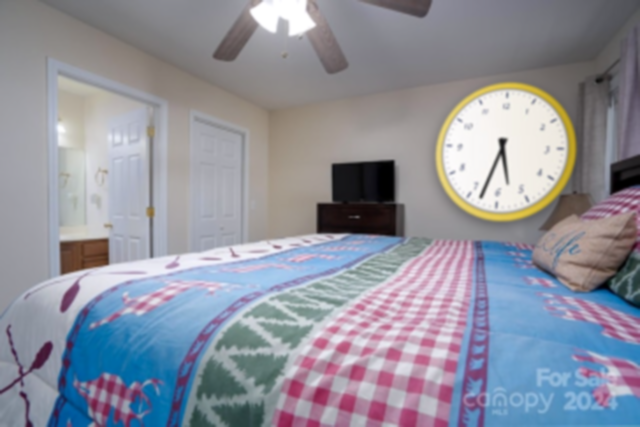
5:33
